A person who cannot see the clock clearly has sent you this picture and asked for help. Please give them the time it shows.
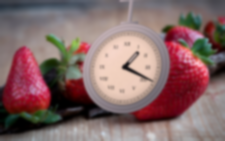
1:19
